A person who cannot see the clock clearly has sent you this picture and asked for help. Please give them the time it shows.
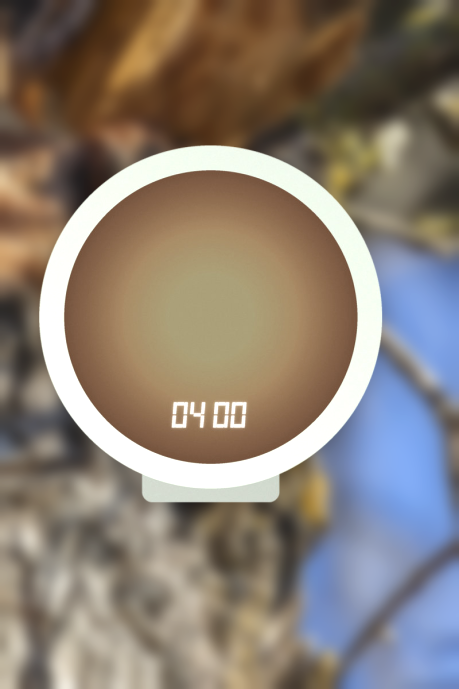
4:00
